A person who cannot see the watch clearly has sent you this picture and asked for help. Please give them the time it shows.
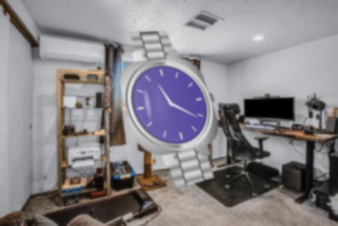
11:21
